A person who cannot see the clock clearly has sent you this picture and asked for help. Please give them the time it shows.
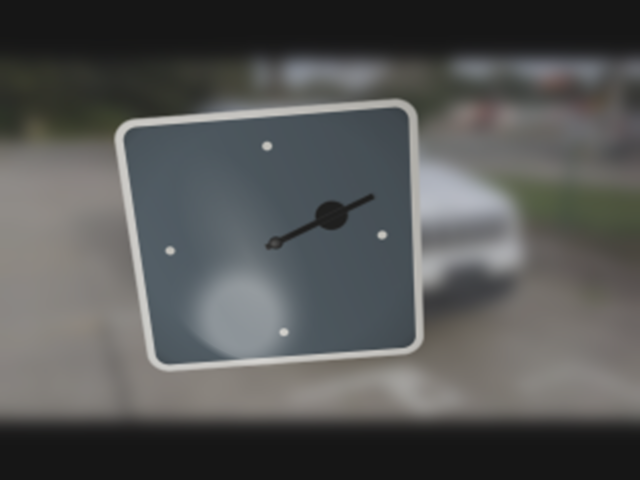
2:11
